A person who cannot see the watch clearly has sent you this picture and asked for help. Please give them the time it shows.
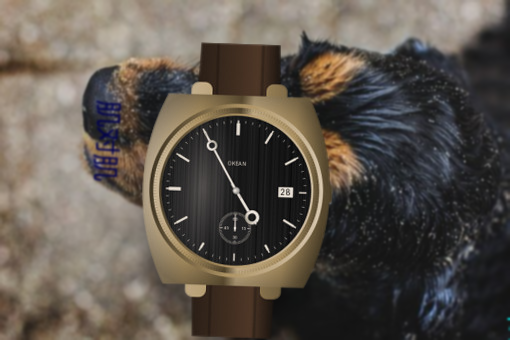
4:55
